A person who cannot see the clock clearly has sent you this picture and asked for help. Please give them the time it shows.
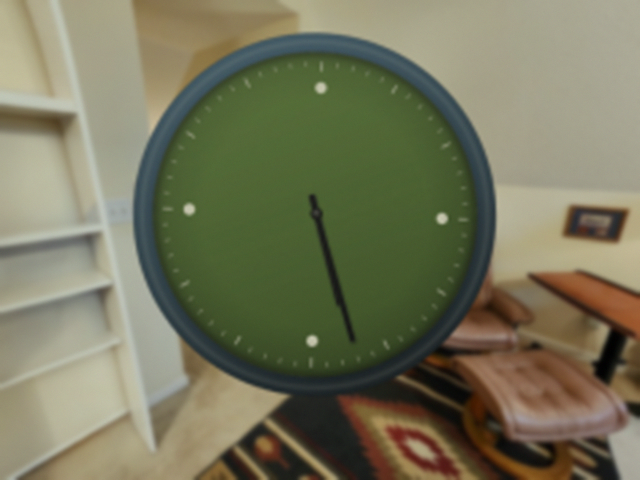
5:27
